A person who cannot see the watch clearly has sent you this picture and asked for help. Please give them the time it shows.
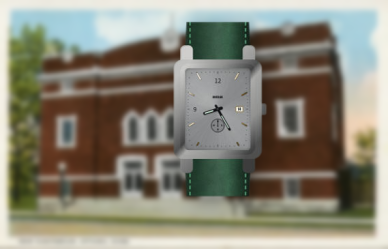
8:25
